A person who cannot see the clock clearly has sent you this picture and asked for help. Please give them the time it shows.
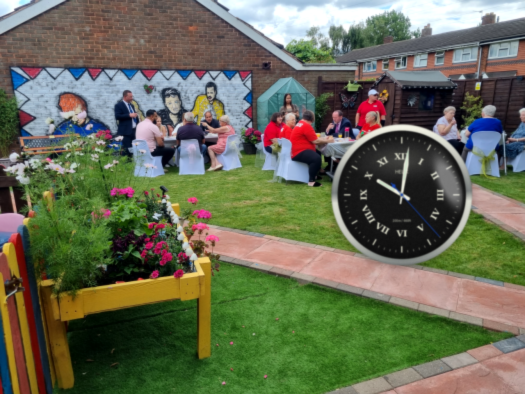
10:01:23
